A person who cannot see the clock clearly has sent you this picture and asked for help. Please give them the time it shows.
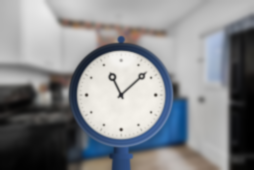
11:08
